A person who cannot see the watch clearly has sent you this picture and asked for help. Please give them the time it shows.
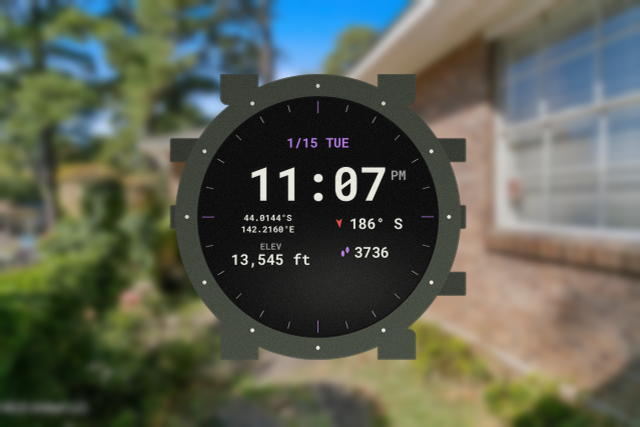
11:07
